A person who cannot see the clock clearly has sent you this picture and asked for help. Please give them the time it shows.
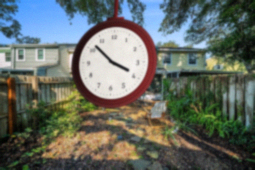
3:52
